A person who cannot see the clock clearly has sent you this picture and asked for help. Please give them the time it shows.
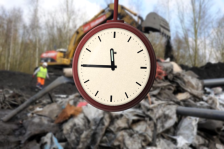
11:45
